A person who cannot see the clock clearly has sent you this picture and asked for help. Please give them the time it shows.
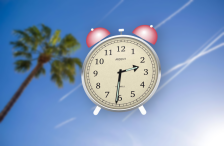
2:31
